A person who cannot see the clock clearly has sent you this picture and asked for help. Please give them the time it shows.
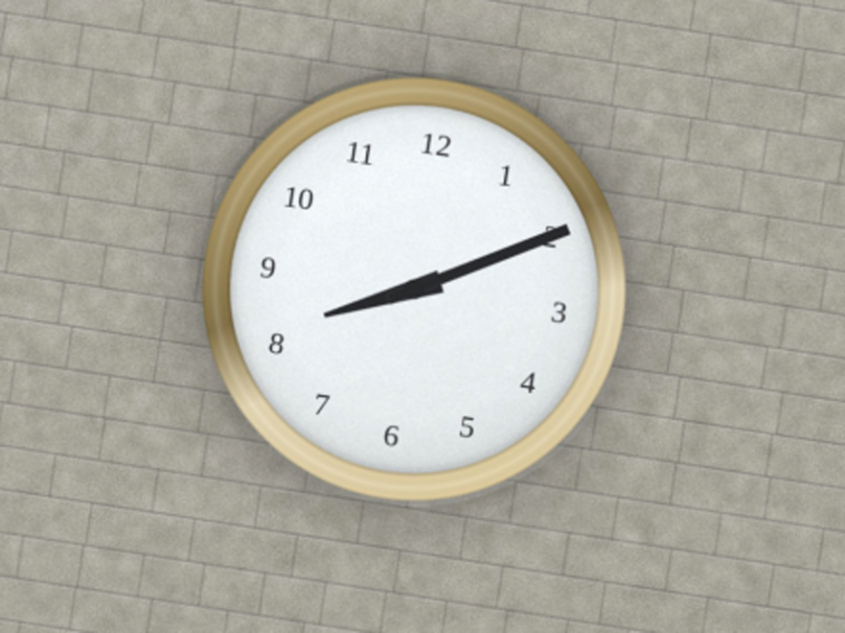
8:10
